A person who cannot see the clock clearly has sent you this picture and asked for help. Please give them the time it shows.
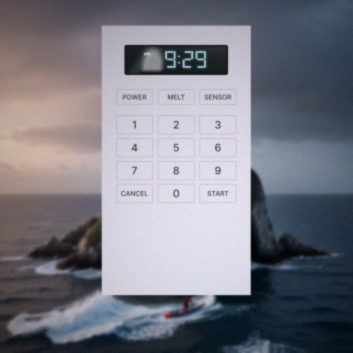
9:29
